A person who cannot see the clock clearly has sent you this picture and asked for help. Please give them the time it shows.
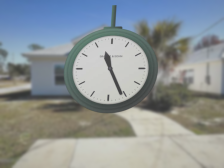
11:26
